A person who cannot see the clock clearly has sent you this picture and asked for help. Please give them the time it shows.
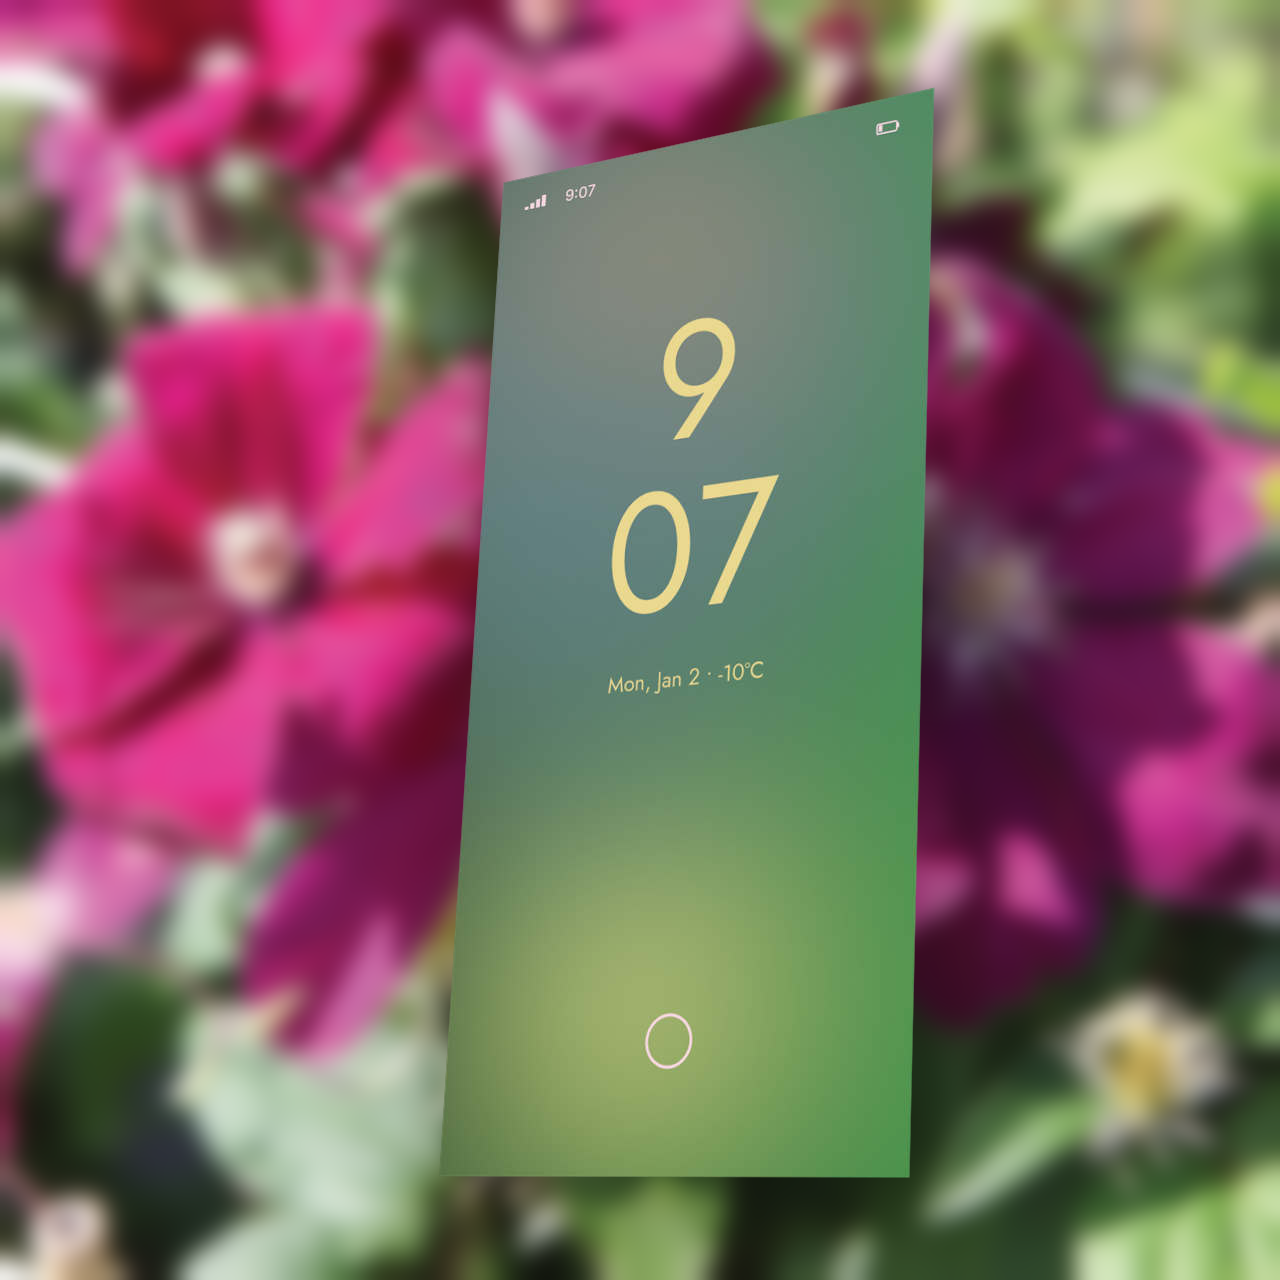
9:07
